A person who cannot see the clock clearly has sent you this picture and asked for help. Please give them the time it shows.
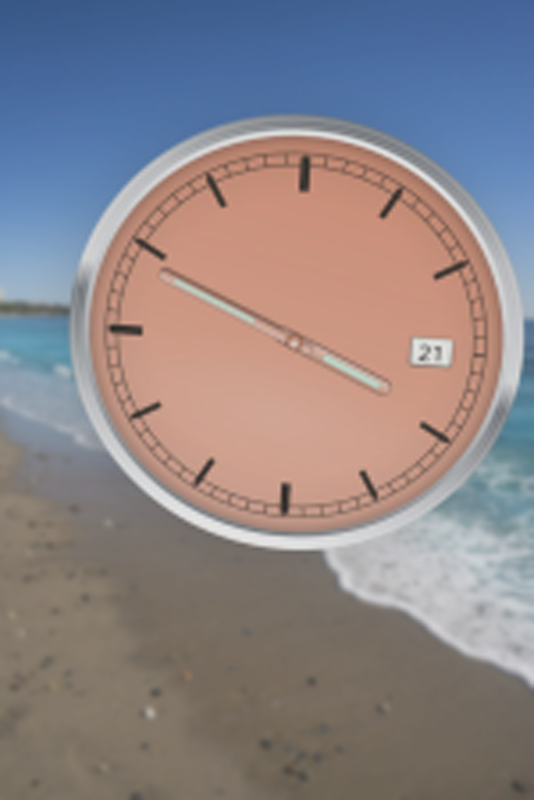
3:49
